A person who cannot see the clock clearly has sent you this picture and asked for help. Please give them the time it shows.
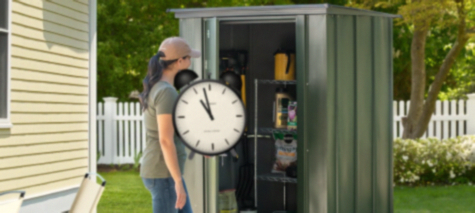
10:58
